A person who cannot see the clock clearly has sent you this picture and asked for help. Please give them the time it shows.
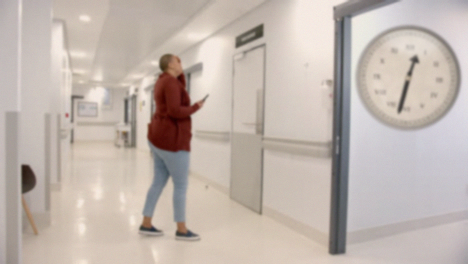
12:32
